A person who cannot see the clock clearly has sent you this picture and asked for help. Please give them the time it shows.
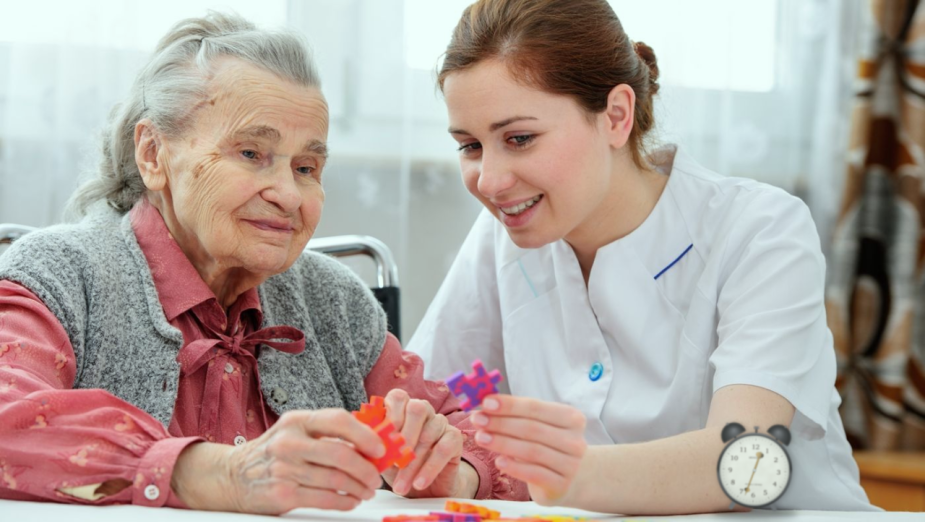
12:33
